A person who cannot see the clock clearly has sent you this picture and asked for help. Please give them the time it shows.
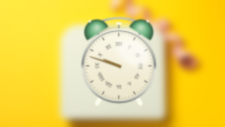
9:48
